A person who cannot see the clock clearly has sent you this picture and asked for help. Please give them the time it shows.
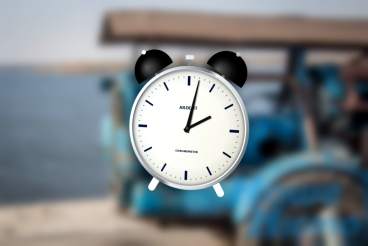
2:02
